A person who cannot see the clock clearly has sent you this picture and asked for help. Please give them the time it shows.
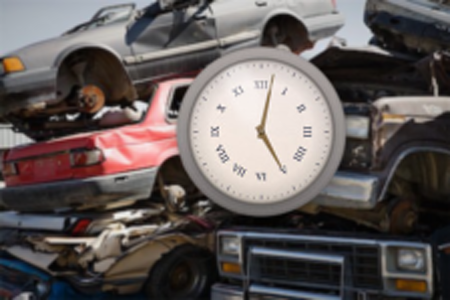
5:02
